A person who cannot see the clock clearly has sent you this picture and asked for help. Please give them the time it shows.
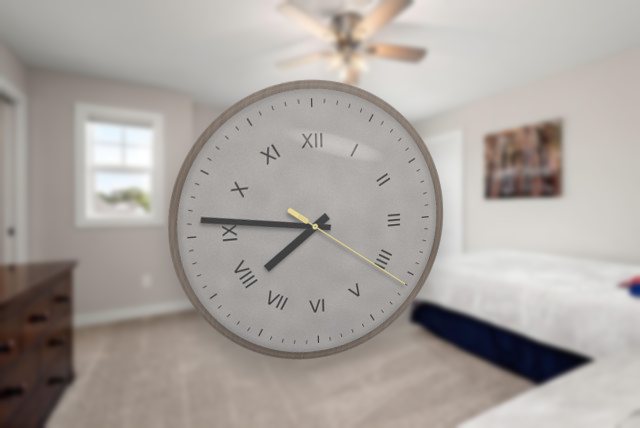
7:46:21
